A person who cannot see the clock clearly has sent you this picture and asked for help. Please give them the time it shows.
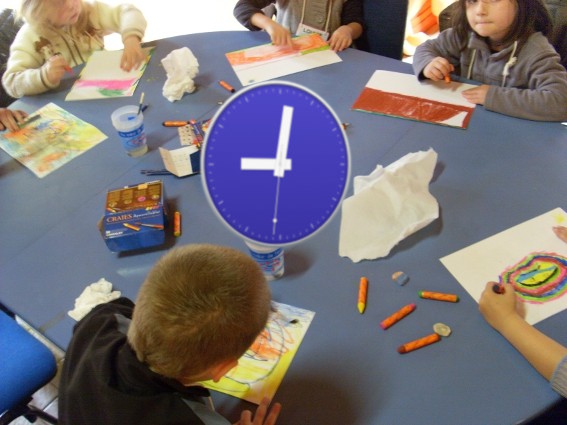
9:01:31
